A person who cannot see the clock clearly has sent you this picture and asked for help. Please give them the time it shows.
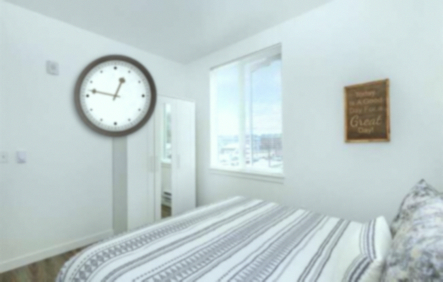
12:47
